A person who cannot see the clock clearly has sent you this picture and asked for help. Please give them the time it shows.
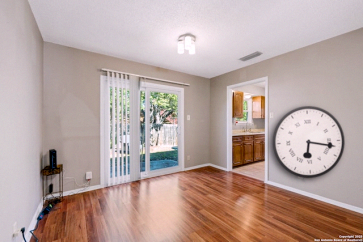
6:17
